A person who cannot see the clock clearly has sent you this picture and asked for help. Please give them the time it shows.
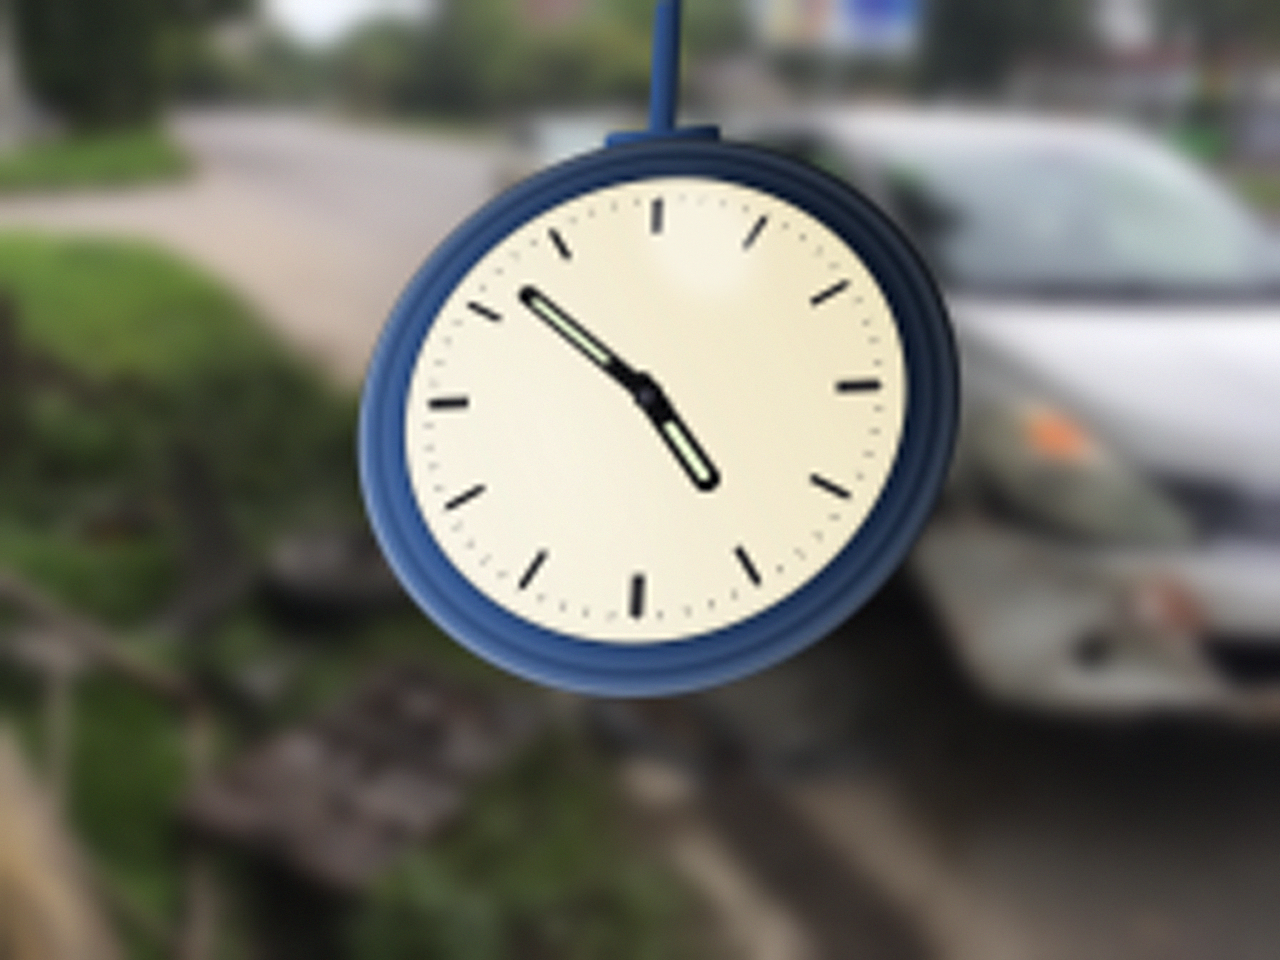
4:52
